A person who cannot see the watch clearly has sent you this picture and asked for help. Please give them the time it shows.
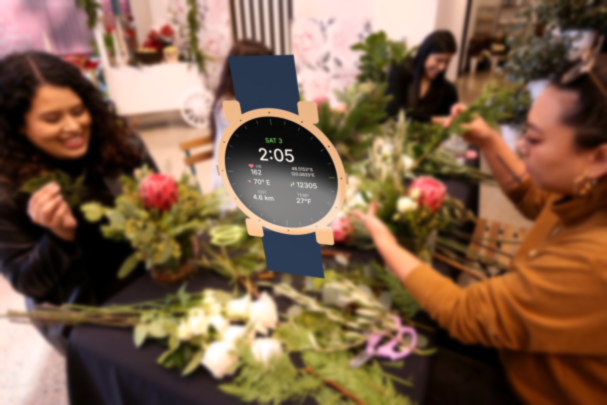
2:05
